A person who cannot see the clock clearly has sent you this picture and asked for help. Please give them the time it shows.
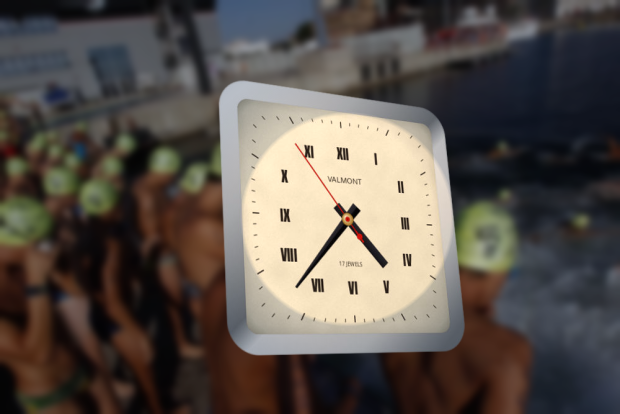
4:36:54
